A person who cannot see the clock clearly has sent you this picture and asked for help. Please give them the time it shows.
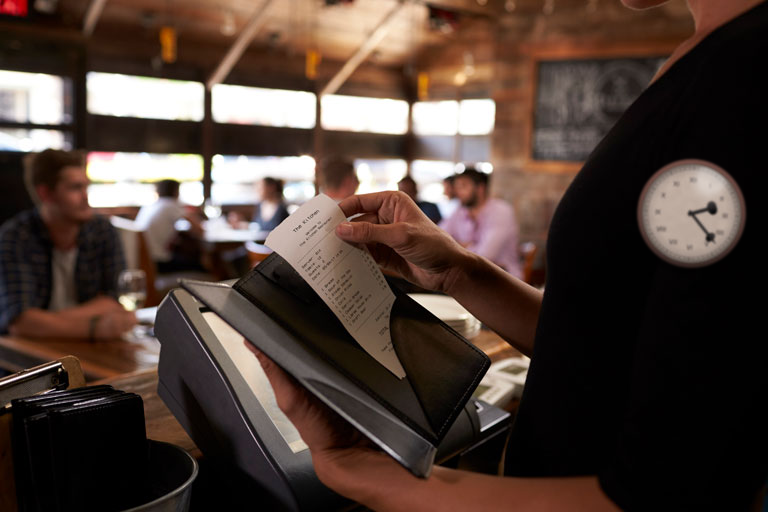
2:23
